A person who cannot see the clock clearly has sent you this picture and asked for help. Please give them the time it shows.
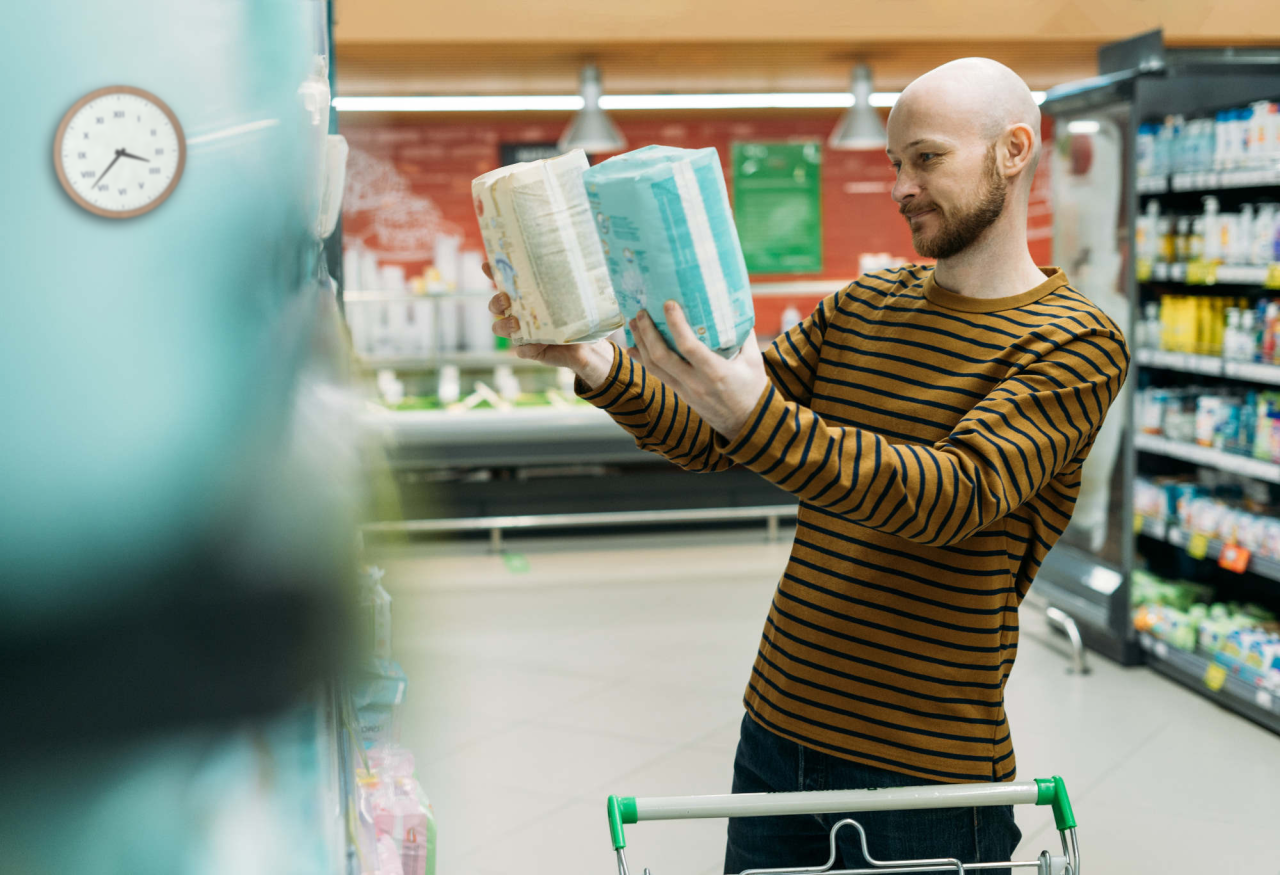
3:37
